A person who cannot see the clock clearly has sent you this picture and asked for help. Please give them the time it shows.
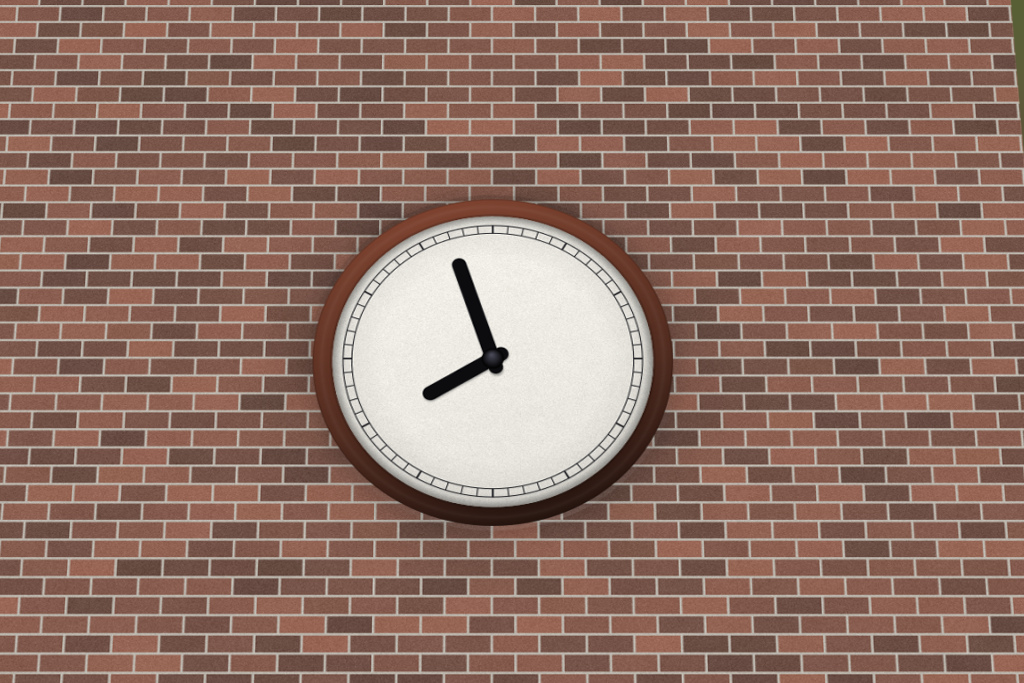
7:57
